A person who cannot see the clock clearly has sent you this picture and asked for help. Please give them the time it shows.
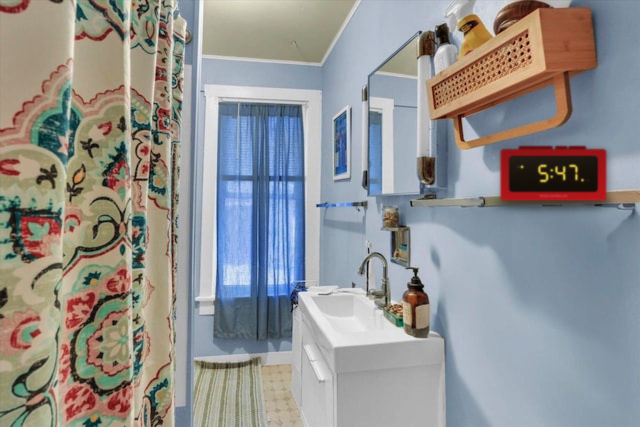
5:47
